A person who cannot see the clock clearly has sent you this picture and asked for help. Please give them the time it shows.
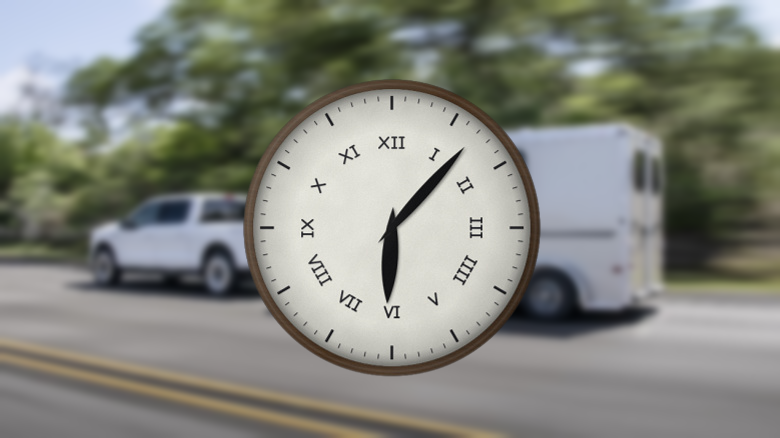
6:07
